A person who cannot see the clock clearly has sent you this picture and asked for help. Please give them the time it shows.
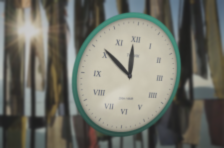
11:51
